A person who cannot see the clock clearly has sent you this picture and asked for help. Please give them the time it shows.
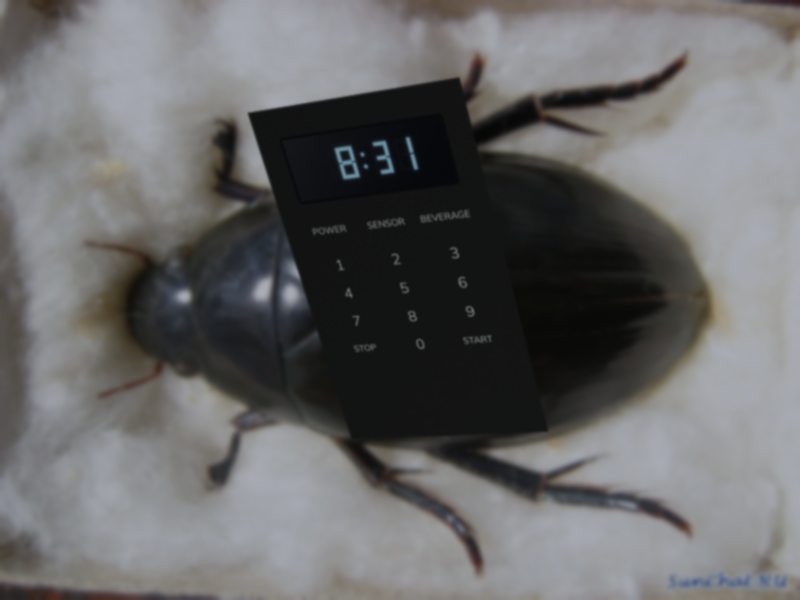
8:31
